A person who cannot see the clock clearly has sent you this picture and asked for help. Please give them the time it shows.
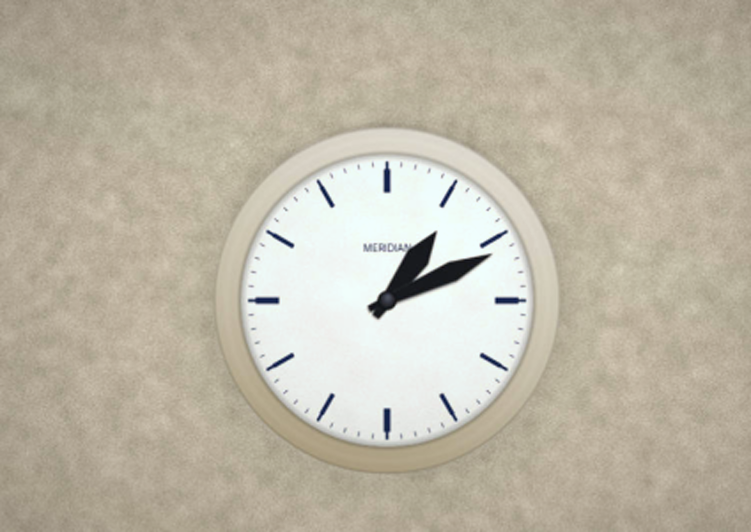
1:11
